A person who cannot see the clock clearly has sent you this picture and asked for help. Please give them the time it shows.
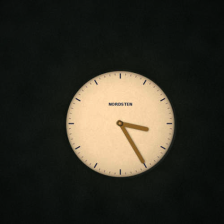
3:25
